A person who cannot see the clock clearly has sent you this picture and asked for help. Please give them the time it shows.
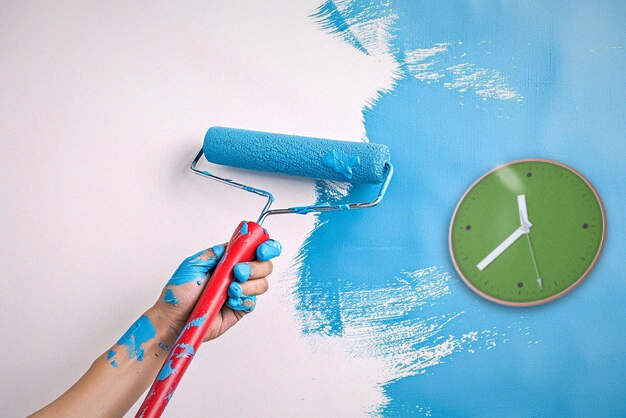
11:37:27
